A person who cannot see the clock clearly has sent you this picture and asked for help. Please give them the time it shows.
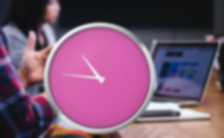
10:46
